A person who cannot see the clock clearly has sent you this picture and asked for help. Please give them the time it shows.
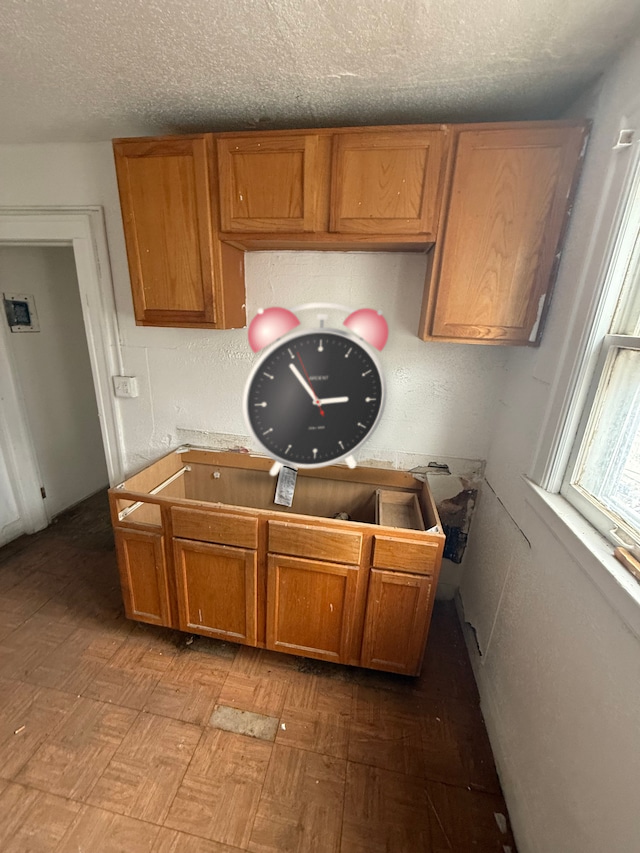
2:53:56
